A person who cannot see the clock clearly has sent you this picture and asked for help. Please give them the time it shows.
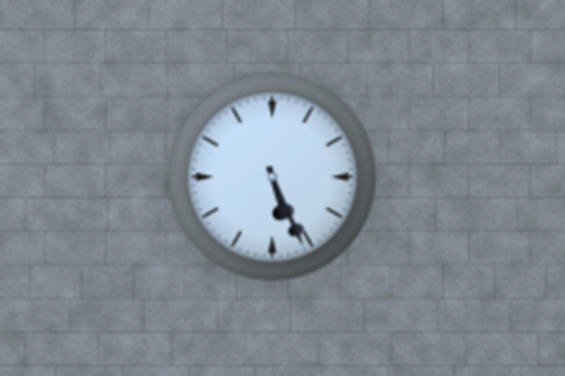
5:26
